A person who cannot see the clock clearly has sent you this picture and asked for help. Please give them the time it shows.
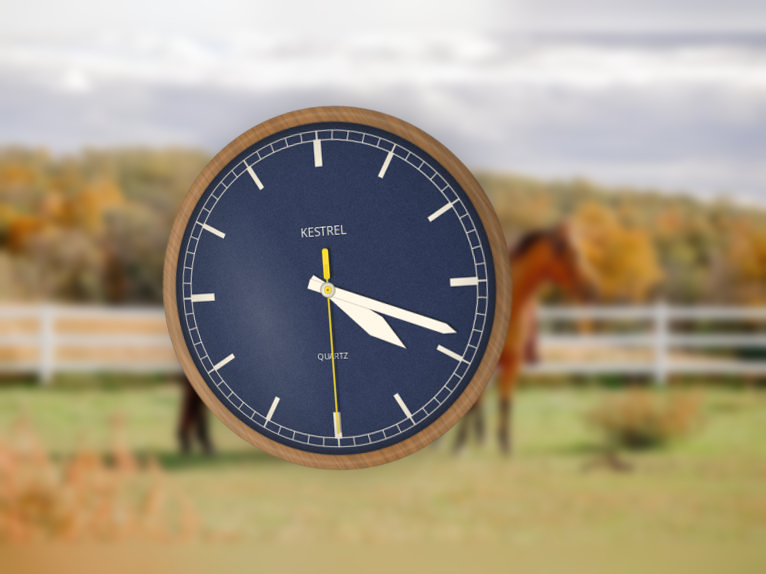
4:18:30
